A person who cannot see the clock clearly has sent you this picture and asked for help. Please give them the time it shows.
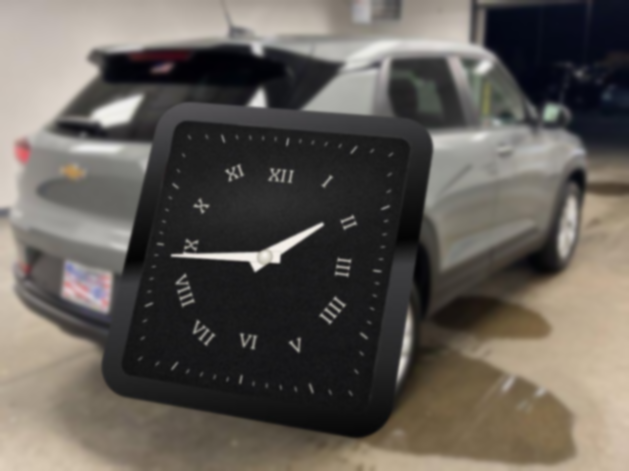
1:44
